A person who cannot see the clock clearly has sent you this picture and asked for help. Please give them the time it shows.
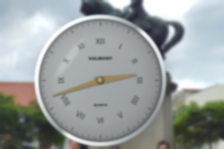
2:42
